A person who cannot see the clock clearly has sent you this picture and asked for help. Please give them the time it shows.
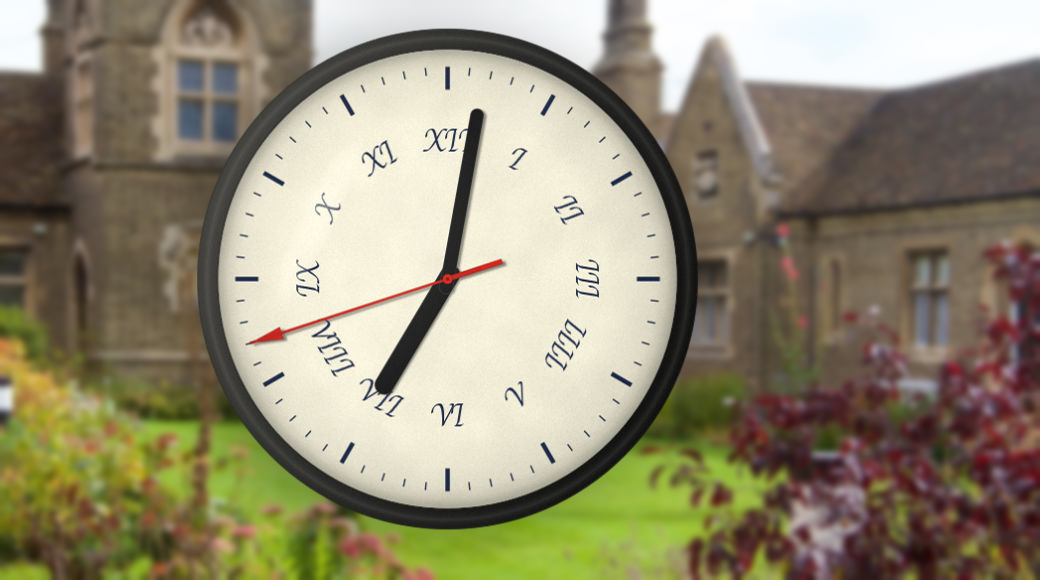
7:01:42
